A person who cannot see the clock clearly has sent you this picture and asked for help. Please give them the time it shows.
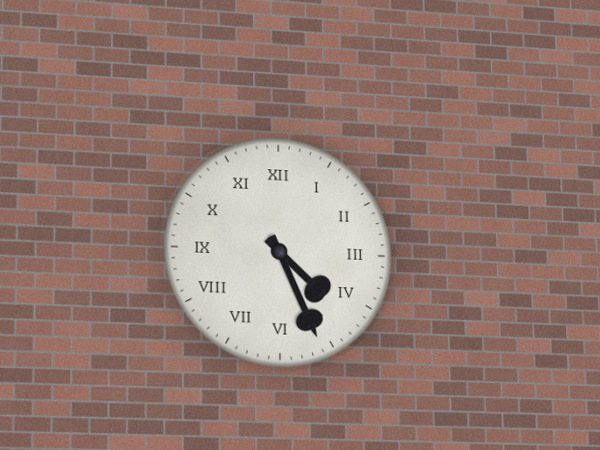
4:26
